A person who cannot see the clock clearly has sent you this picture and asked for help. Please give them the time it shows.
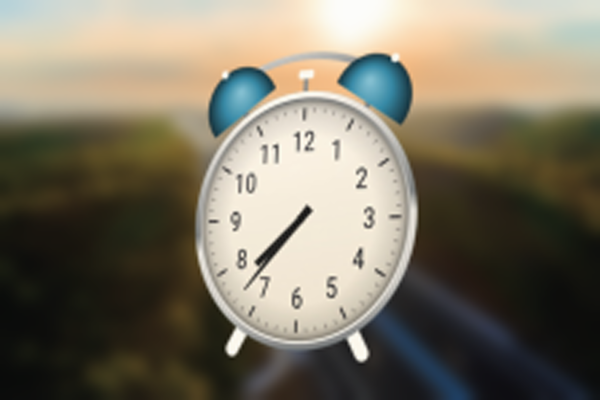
7:37
